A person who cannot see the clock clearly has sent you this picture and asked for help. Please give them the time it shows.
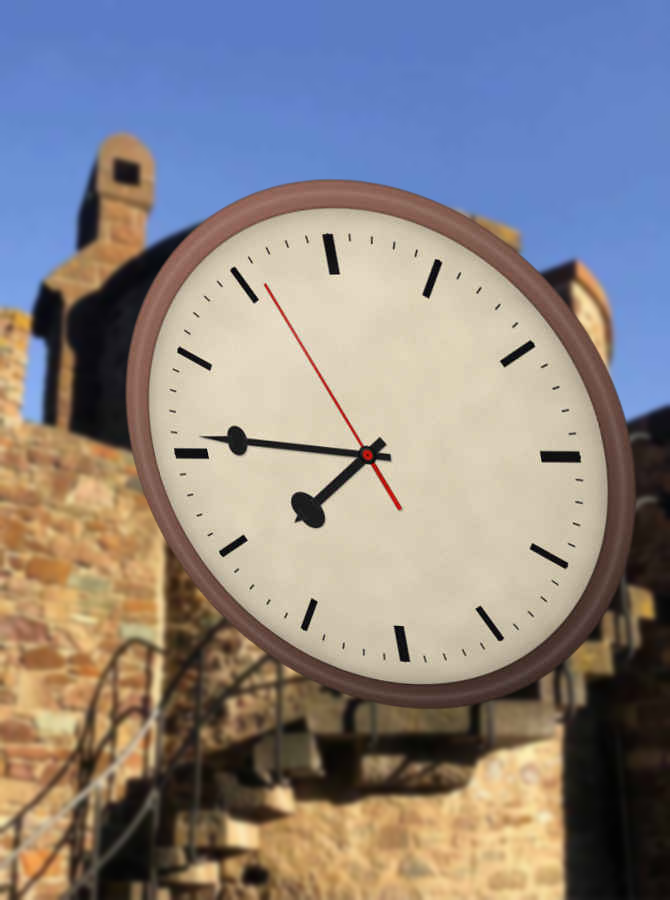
7:45:56
